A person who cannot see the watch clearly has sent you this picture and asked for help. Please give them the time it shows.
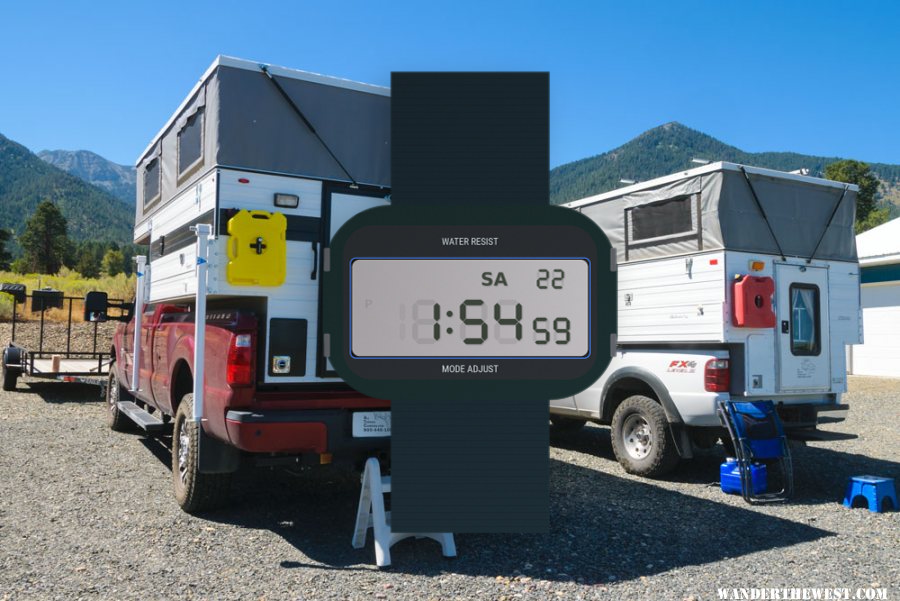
1:54:59
